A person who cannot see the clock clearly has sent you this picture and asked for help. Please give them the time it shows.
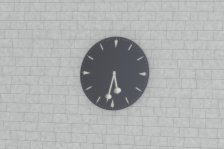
5:32
